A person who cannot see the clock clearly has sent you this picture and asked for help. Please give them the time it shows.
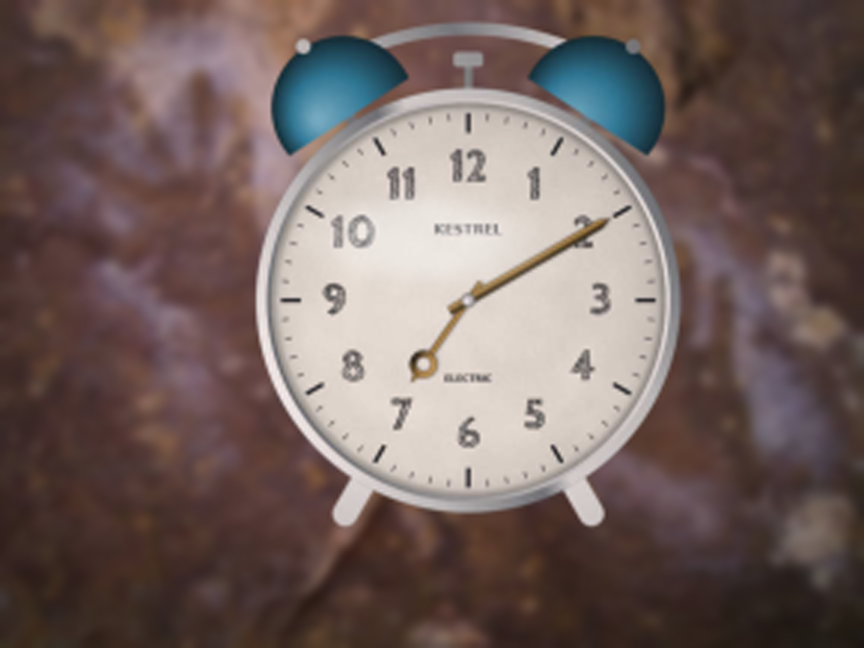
7:10
